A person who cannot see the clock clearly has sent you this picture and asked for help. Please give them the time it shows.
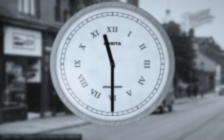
11:30
